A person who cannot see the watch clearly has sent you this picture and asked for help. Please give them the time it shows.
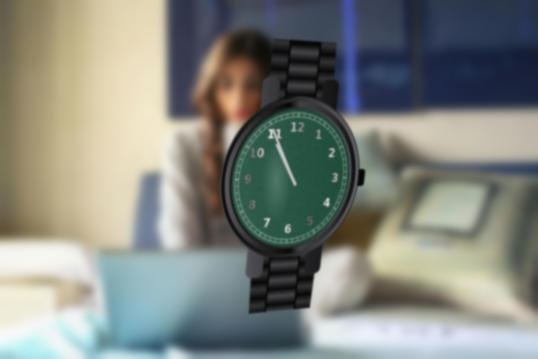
10:55
